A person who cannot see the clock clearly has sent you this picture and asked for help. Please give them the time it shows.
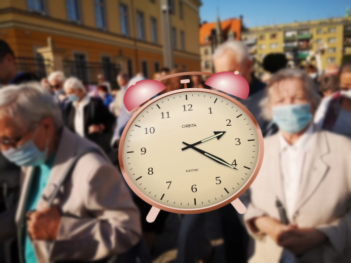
2:21
